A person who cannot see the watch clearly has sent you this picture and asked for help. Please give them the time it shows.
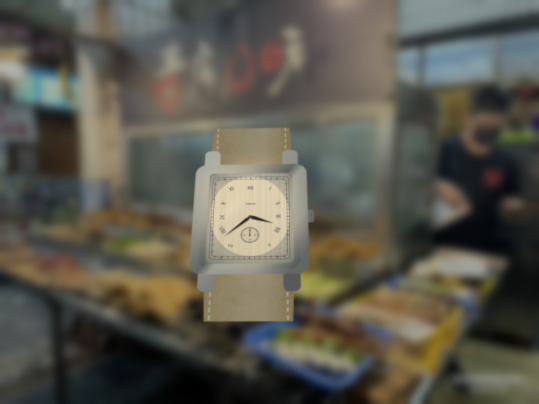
3:38
